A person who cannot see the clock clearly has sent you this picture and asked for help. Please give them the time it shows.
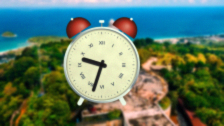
9:33
